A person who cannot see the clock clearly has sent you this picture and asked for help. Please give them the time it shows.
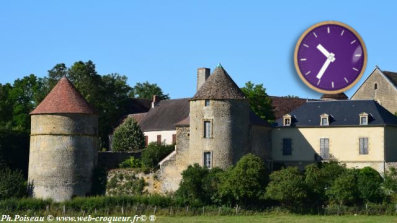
10:36
